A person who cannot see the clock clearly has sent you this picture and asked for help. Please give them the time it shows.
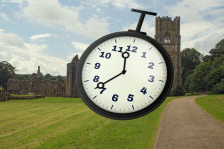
11:37
